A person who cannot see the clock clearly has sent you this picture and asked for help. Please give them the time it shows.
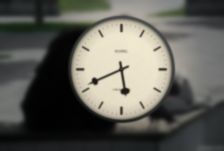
5:41
